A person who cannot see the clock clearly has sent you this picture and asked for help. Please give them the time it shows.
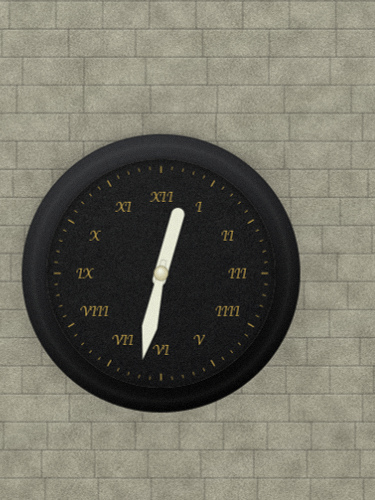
12:32
